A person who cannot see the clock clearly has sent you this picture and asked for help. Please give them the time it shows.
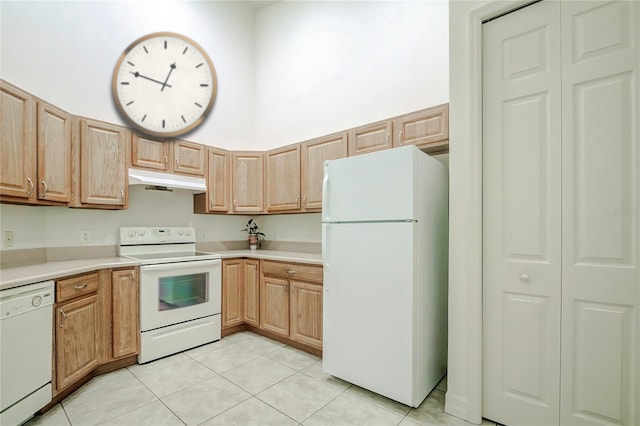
12:48
